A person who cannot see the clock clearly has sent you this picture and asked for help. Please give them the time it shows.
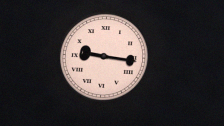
9:16
